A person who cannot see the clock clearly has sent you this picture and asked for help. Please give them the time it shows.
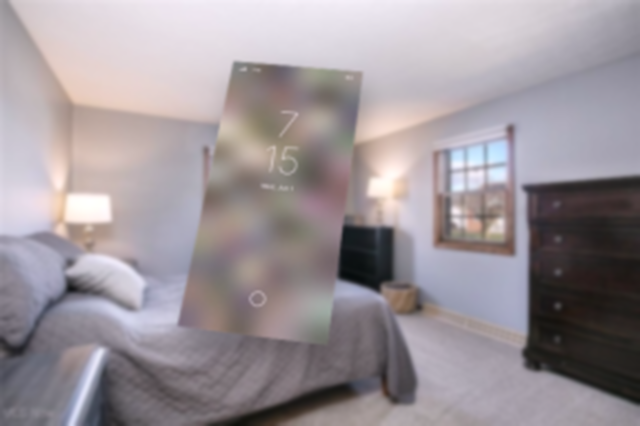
7:15
